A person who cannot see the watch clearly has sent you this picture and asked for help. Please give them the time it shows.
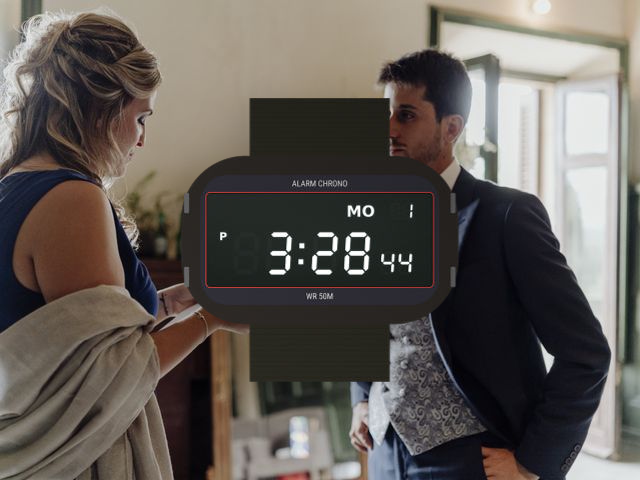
3:28:44
